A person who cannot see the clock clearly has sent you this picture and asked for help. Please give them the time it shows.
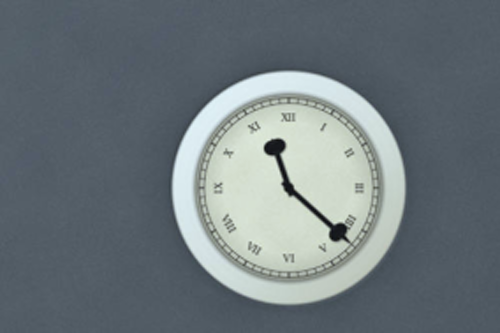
11:22
